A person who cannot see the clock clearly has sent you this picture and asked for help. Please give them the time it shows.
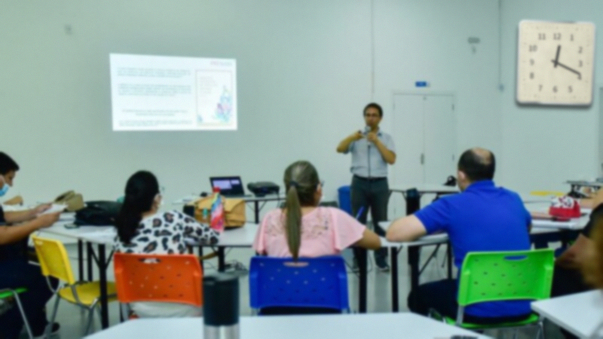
12:19
